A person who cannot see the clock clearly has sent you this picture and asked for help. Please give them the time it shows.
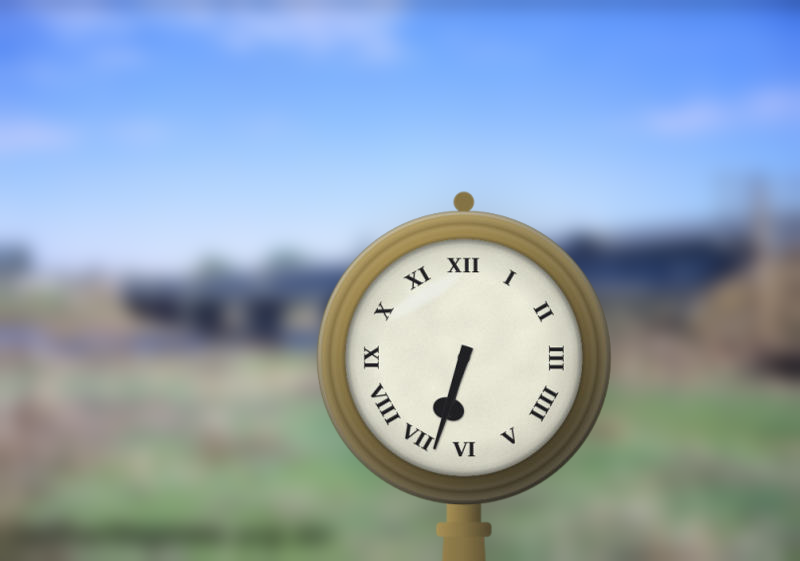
6:33
